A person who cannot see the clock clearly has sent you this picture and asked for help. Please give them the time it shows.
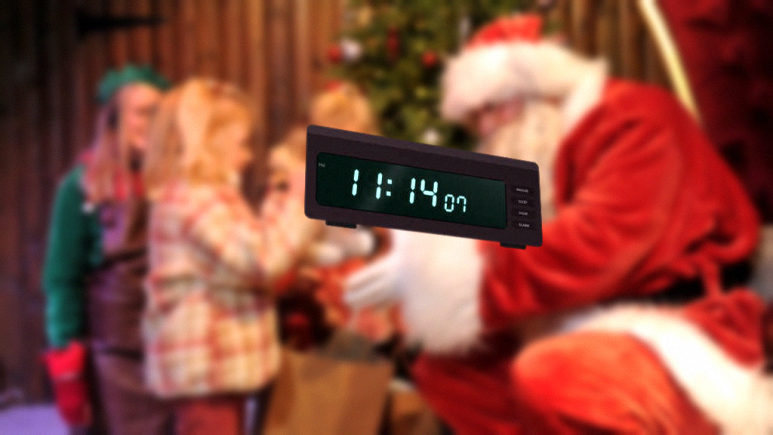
11:14:07
